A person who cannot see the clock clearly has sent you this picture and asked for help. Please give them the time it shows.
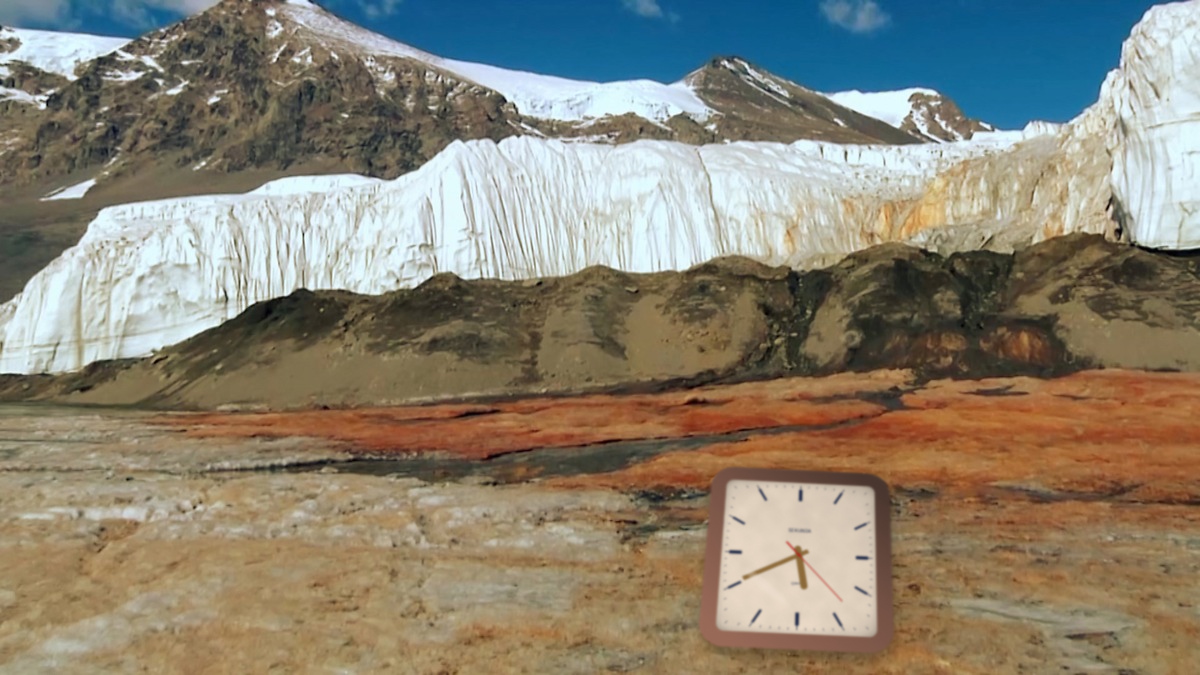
5:40:23
